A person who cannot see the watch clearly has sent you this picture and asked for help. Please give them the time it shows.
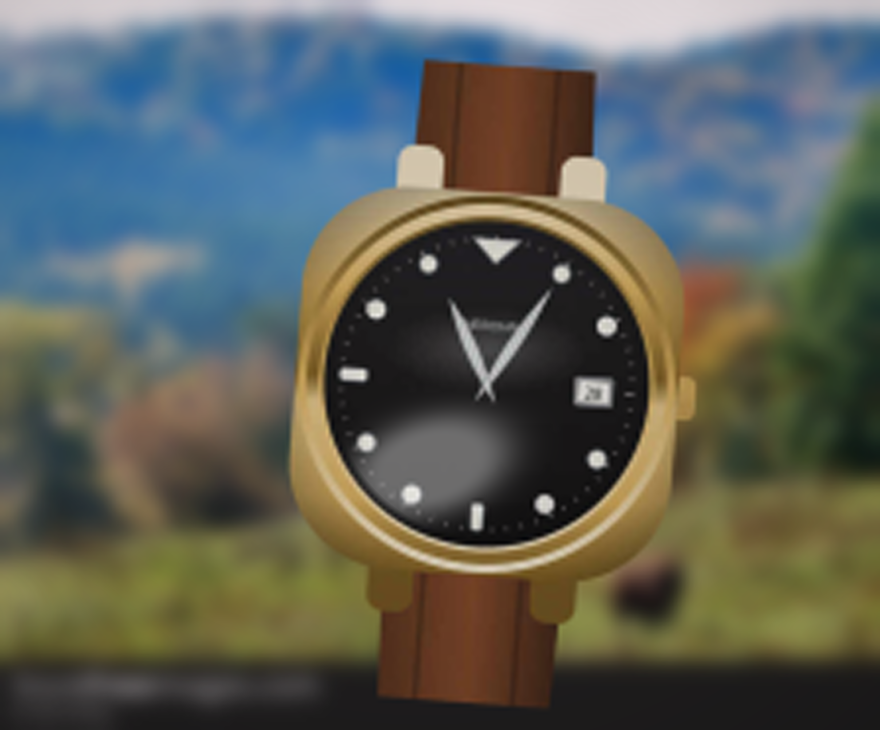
11:05
